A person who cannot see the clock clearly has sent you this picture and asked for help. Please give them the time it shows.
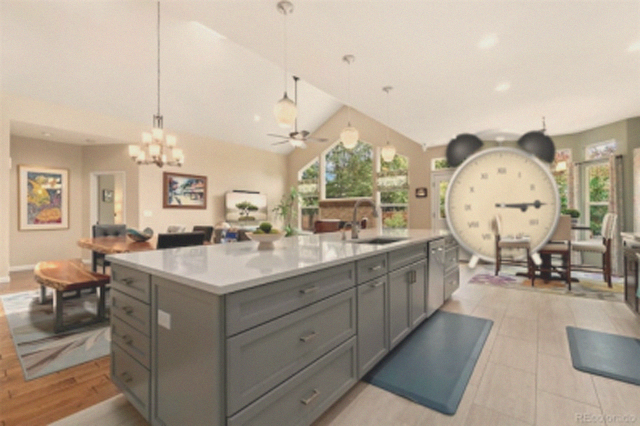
3:15
